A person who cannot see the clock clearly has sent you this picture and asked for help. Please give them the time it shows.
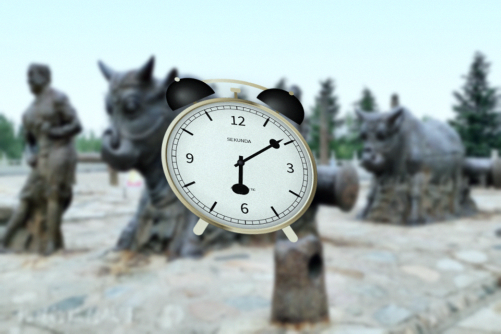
6:09
